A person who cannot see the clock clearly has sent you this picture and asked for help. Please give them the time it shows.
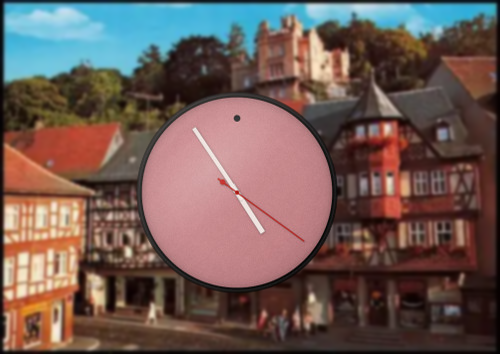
4:54:21
